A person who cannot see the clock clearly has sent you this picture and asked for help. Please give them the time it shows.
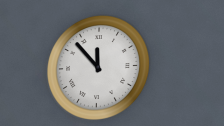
11:53
